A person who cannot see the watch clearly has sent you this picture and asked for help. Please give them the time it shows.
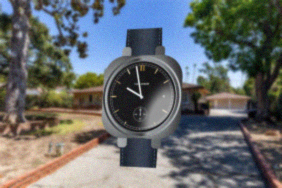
9:58
